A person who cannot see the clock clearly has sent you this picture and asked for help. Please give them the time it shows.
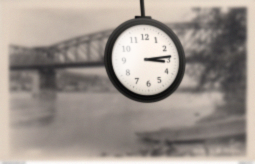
3:14
